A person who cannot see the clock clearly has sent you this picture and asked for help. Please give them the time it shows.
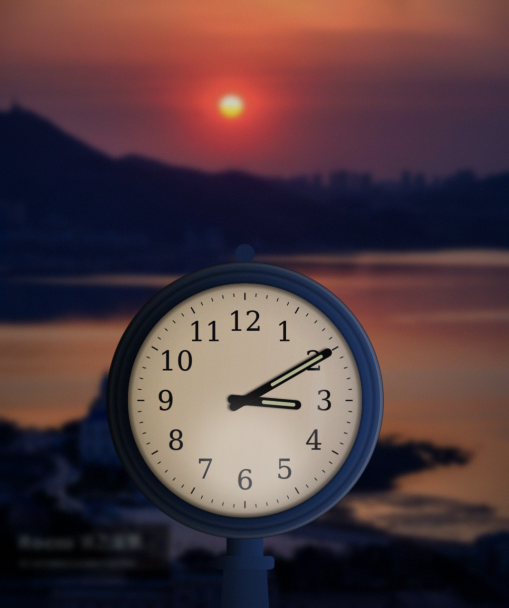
3:10
